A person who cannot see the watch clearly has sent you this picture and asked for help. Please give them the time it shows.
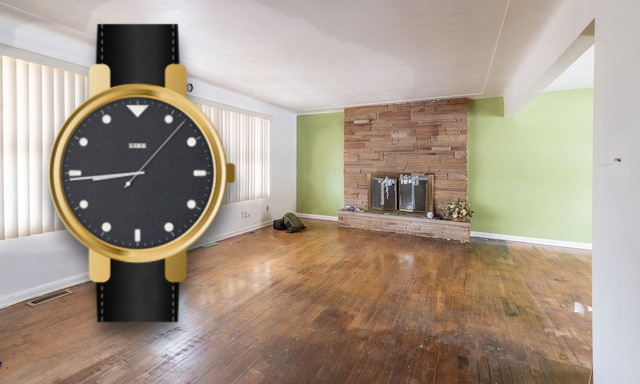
8:44:07
